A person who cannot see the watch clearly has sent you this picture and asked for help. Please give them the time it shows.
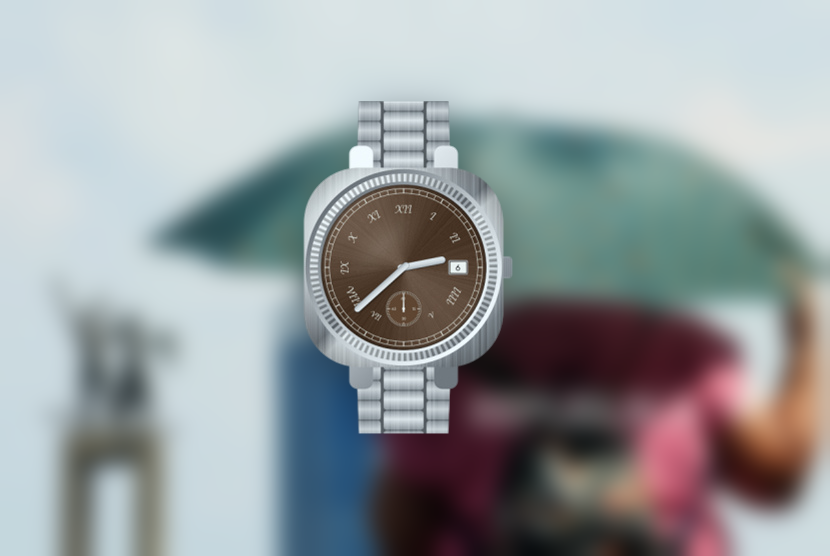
2:38
